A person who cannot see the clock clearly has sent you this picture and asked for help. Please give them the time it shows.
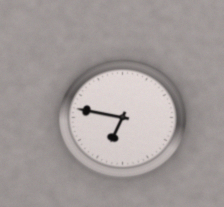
6:47
